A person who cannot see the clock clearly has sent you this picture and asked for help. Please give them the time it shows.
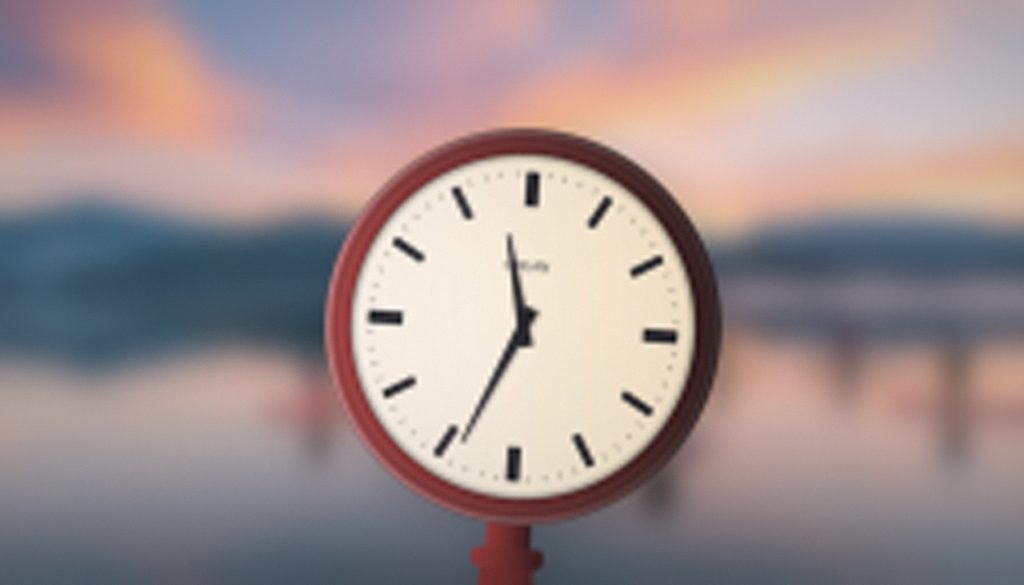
11:34
